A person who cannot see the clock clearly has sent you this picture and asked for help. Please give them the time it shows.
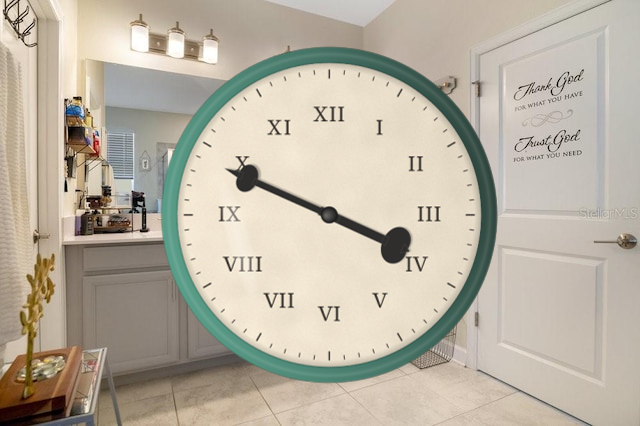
3:49
